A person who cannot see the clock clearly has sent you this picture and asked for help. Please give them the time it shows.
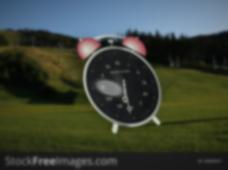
6:31
